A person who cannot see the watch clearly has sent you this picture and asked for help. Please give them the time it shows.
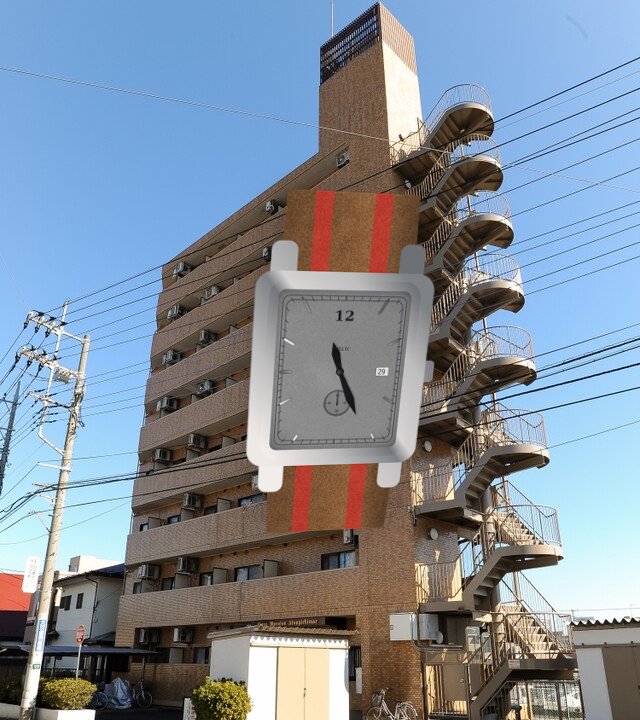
11:26
